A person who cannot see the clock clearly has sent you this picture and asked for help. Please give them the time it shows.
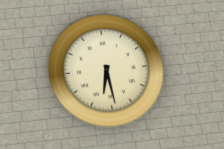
6:29
